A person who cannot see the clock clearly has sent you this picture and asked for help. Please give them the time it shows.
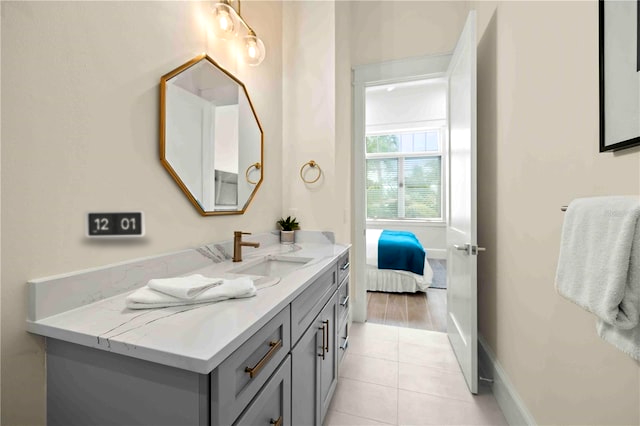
12:01
